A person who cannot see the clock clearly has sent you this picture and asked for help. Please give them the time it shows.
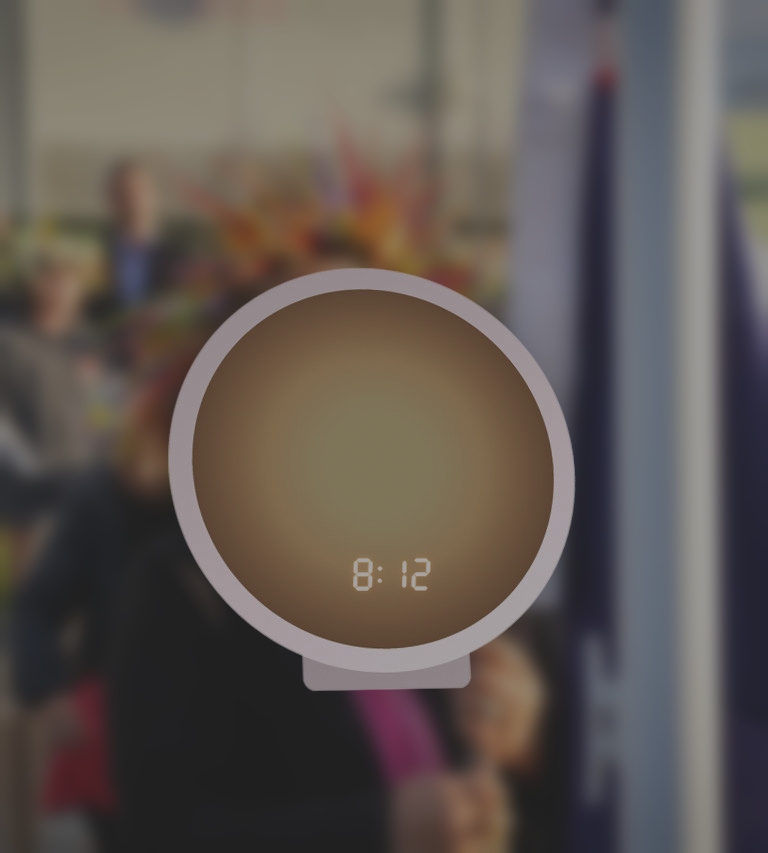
8:12
